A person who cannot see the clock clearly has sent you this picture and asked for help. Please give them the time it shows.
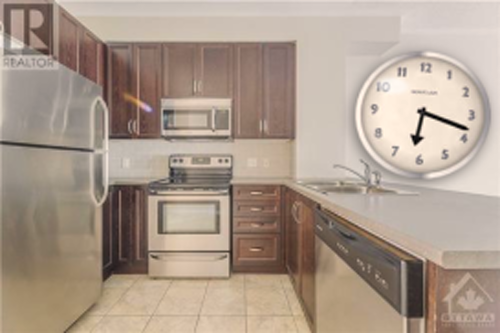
6:18
